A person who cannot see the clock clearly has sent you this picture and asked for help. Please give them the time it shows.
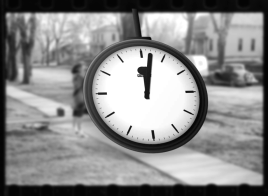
12:02
